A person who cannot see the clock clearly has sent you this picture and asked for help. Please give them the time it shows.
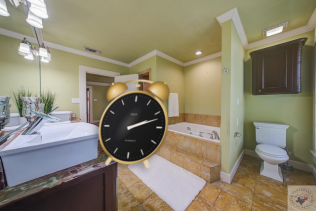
2:12
